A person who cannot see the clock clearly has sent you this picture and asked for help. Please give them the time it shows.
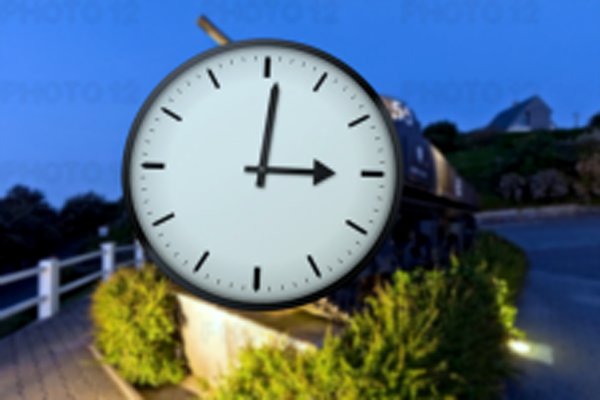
3:01
